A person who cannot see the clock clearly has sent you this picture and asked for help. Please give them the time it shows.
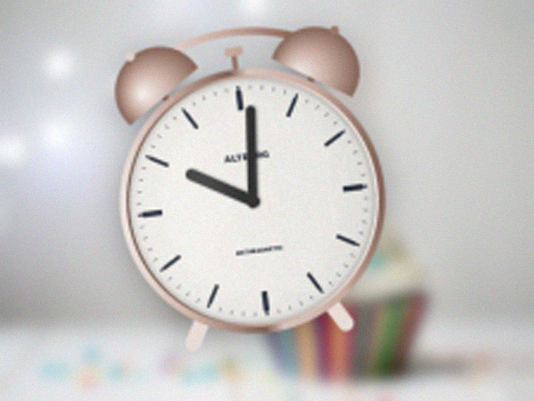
10:01
